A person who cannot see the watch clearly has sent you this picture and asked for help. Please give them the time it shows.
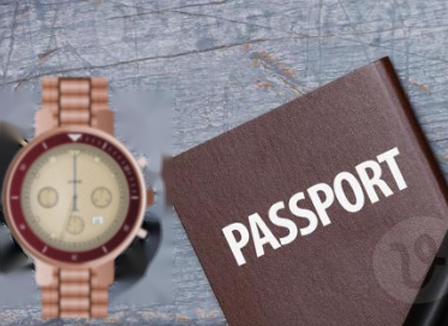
6:33
